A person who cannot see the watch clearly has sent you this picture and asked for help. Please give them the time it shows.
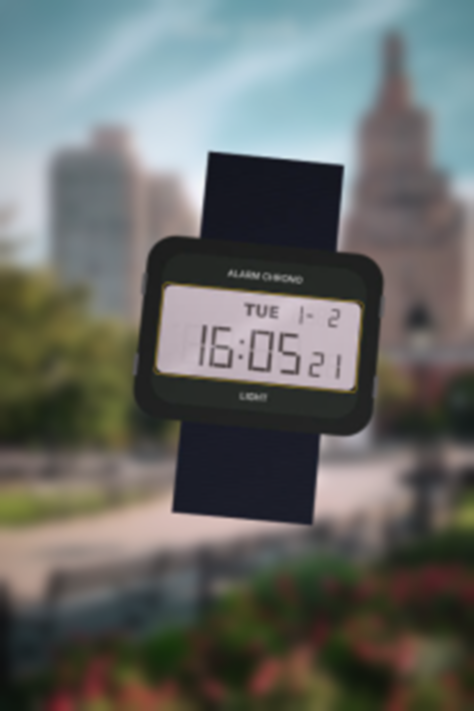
16:05:21
